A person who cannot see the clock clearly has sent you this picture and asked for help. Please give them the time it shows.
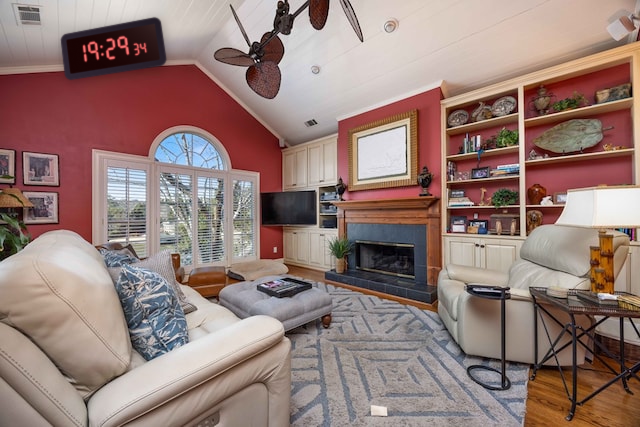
19:29:34
